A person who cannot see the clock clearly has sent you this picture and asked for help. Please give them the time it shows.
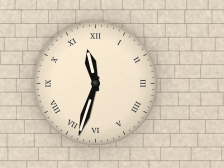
11:33
